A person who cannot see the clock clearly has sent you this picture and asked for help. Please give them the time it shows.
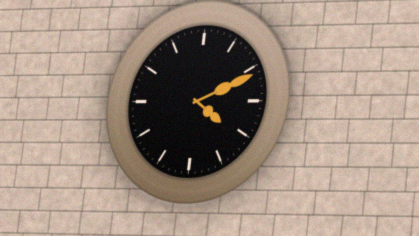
4:11
